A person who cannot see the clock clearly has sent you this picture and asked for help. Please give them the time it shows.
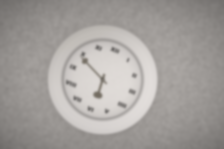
5:49
